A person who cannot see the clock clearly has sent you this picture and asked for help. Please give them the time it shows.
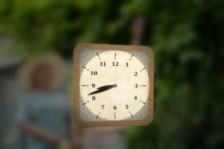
8:42
